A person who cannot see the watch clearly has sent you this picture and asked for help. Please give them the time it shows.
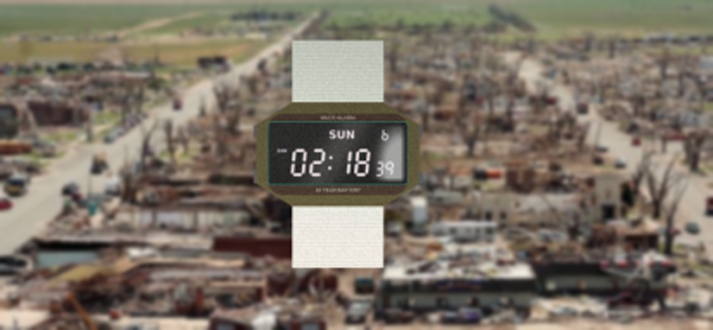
2:18:39
